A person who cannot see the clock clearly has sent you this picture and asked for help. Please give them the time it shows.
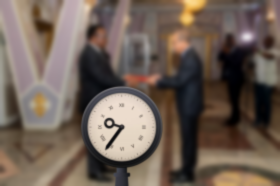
9:36
